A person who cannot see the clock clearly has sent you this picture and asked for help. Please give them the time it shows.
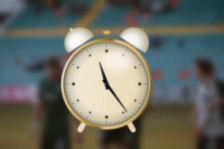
11:24
